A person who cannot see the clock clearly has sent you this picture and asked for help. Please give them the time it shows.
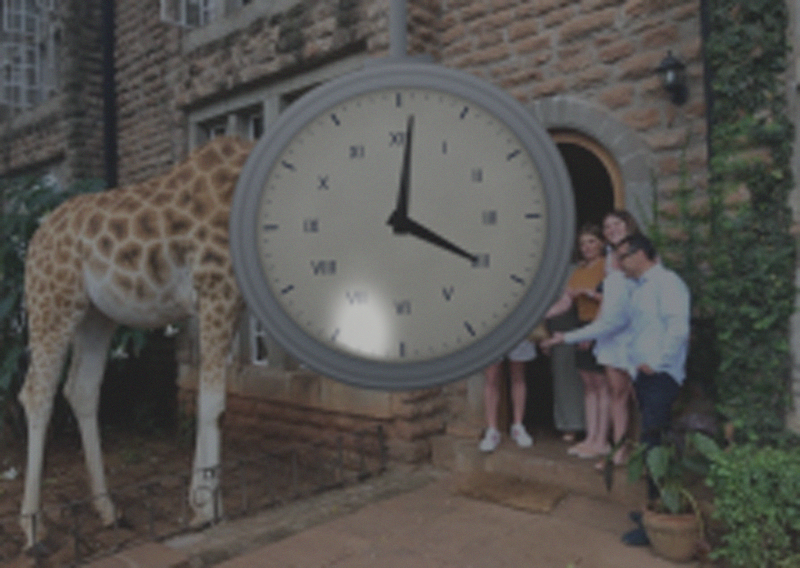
4:01
